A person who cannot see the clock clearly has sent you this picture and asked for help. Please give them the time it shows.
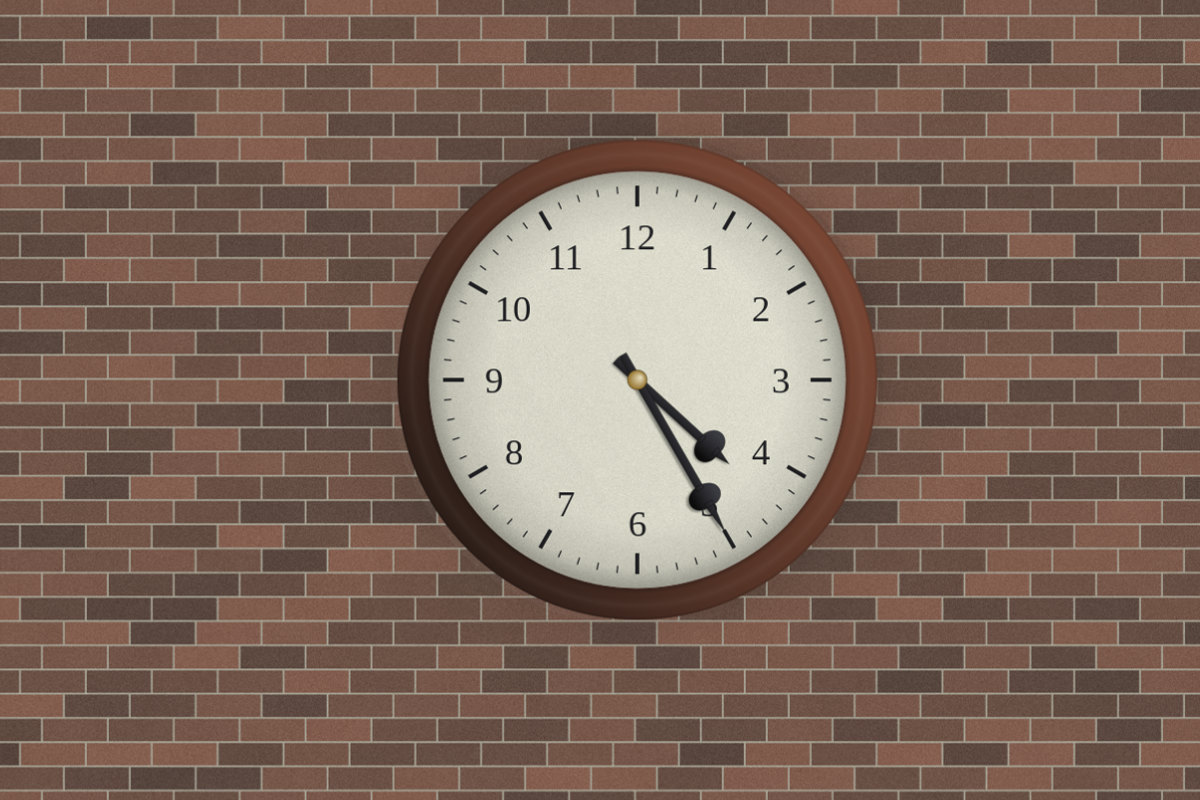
4:25
